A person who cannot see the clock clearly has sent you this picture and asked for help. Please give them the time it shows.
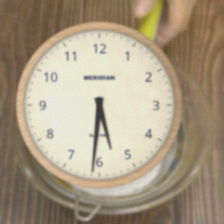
5:31
